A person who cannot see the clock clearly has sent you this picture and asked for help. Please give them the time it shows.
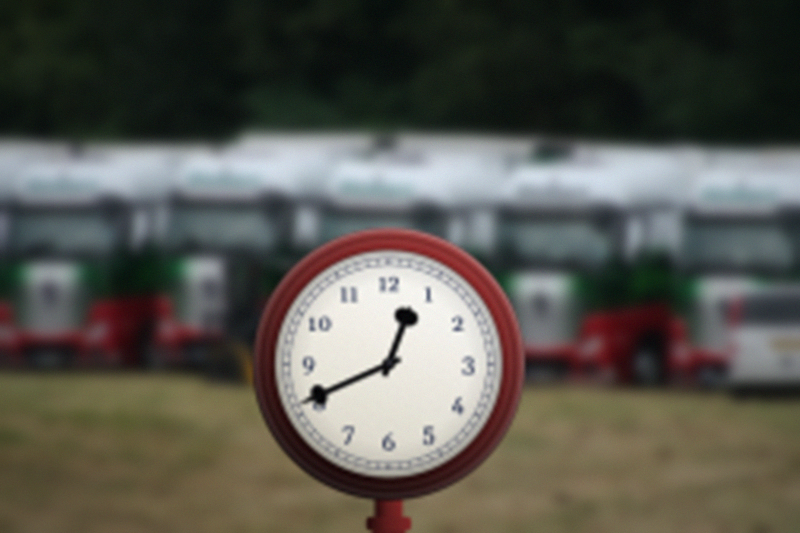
12:41
